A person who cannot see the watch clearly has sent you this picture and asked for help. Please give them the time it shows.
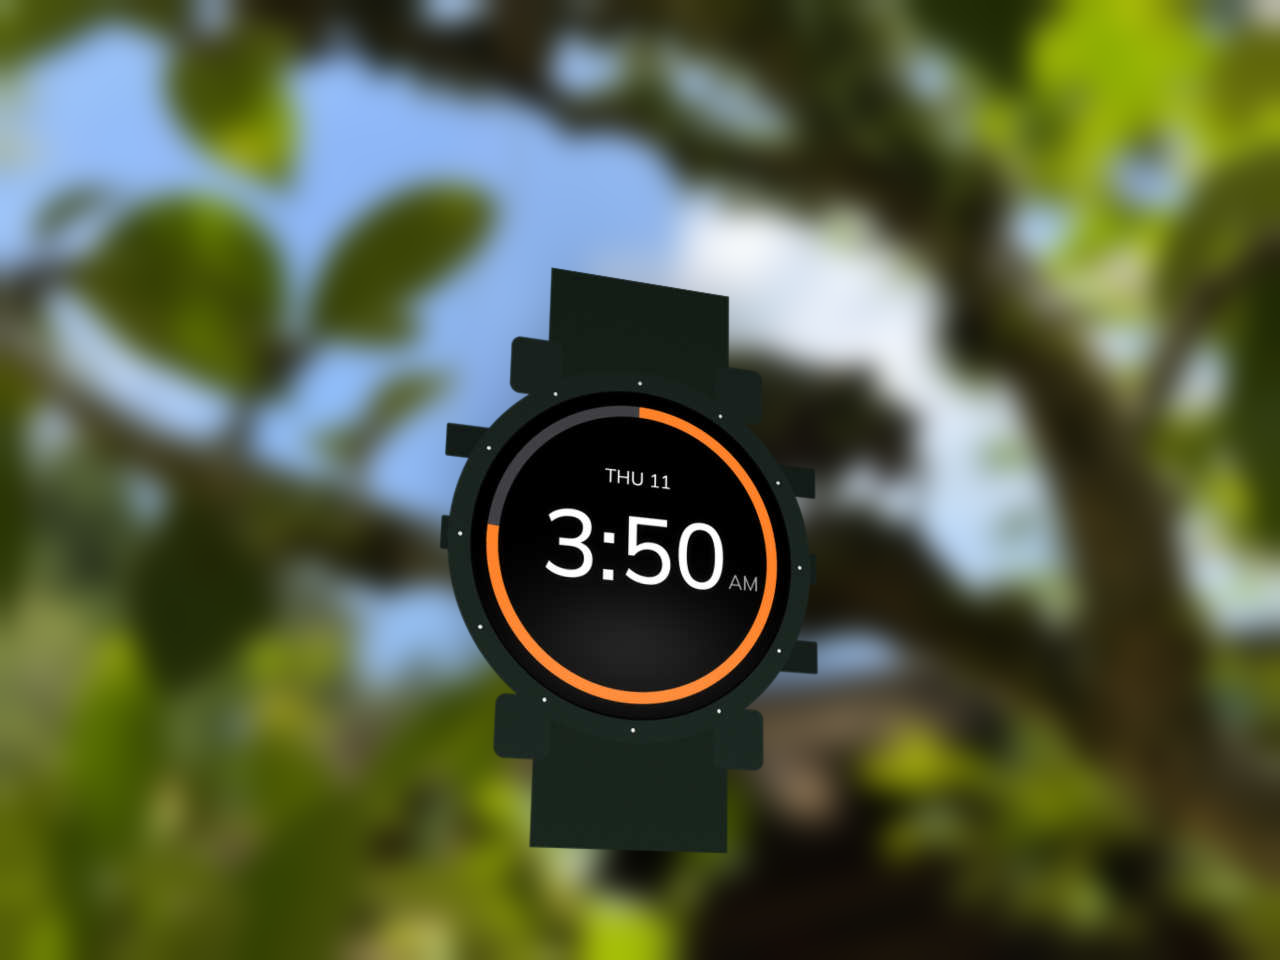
3:50
